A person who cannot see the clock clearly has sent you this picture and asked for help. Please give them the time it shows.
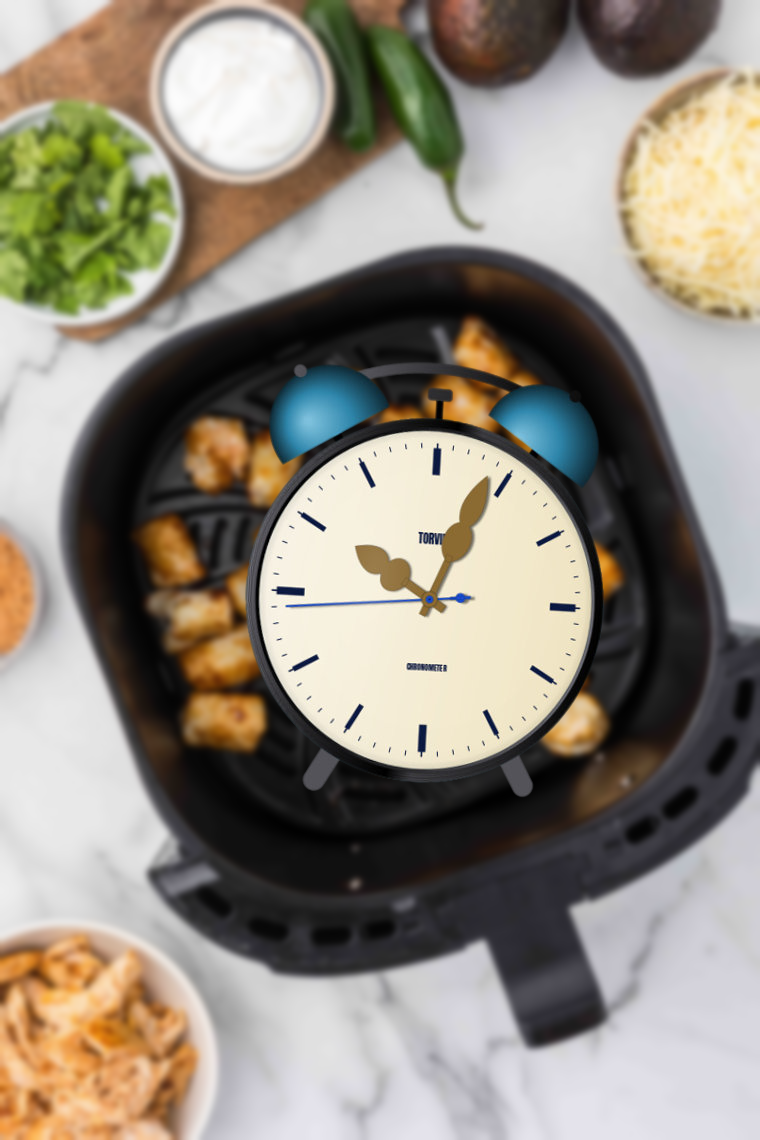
10:03:44
